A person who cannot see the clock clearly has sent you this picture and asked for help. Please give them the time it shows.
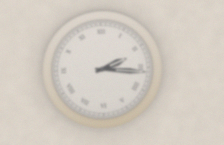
2:16
